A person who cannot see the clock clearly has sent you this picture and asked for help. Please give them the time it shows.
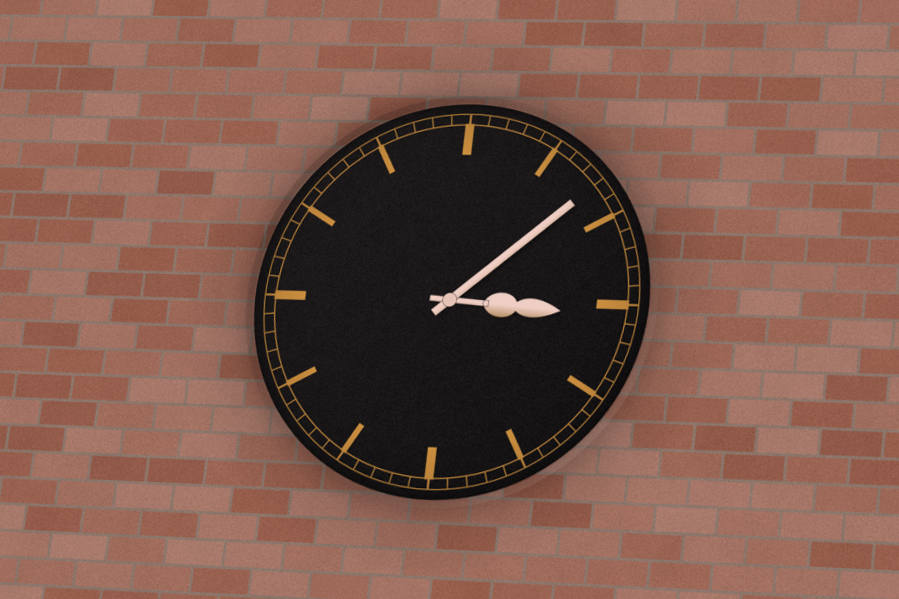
3:08
